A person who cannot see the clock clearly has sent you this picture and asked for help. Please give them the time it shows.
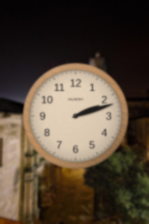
2:12
